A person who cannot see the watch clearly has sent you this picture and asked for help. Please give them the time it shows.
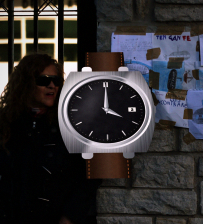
4:00
